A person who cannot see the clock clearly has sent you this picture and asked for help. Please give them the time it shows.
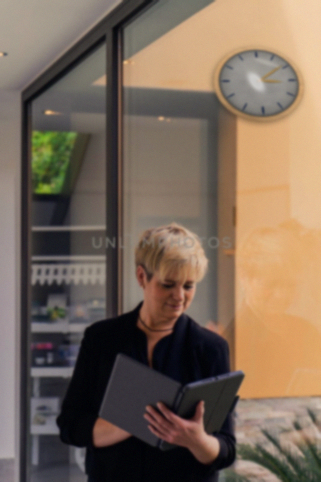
3:09
